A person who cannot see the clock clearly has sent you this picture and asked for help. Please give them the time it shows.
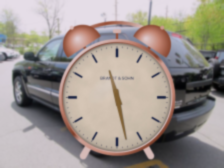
11:28
